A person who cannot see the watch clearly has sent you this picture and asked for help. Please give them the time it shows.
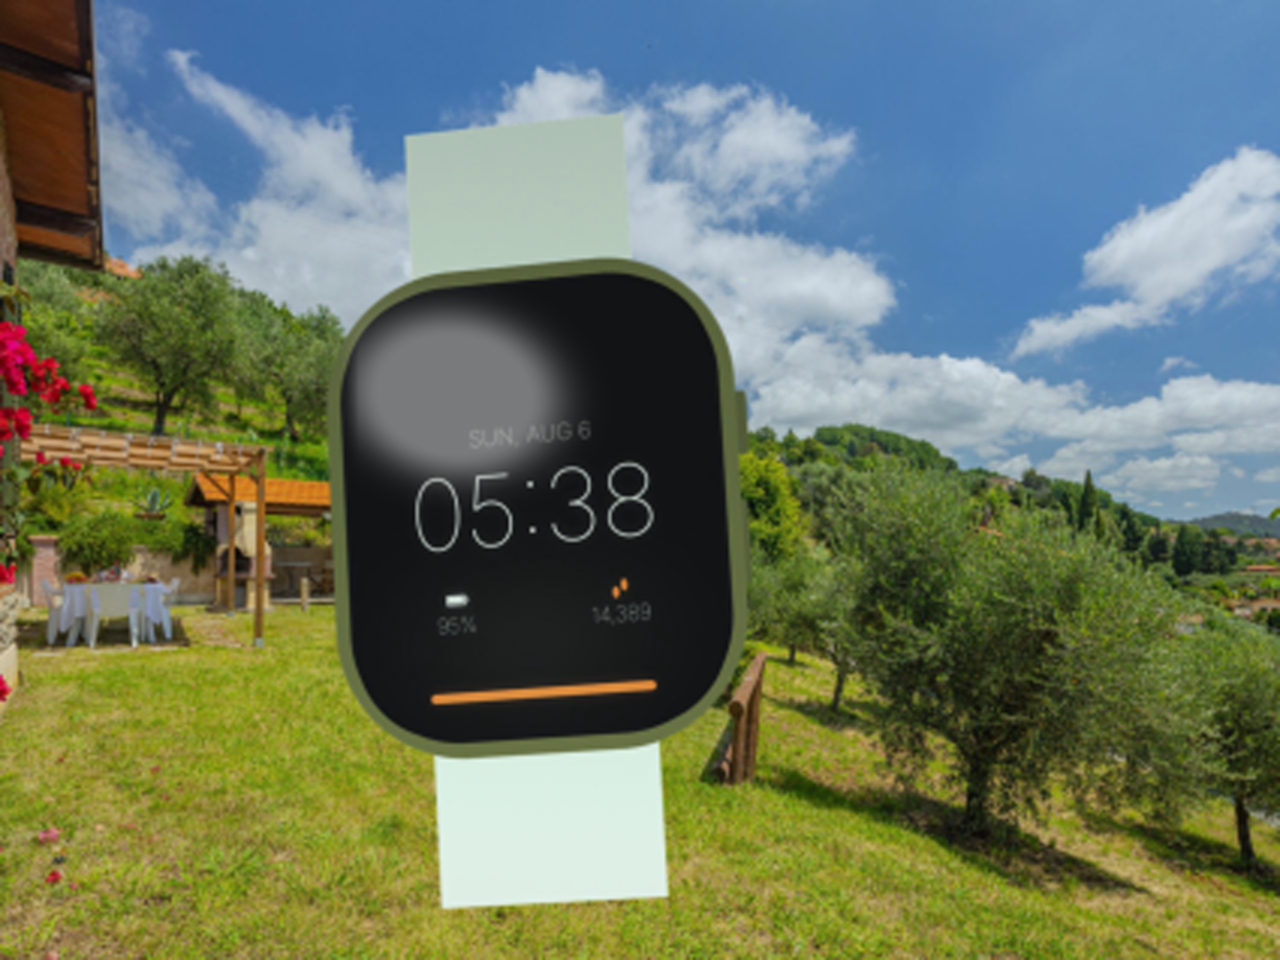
5:38
